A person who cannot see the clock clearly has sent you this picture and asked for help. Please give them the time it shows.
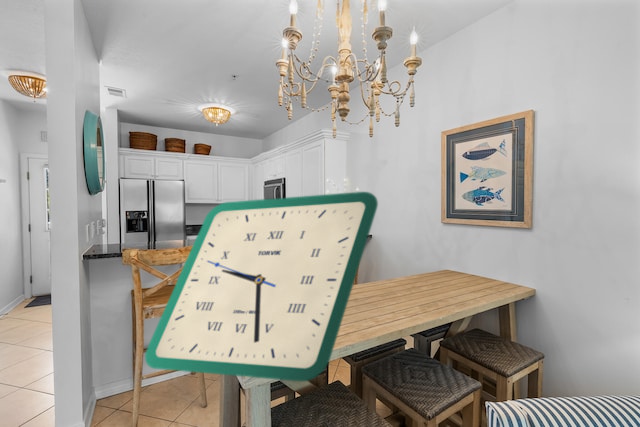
9:26:48
